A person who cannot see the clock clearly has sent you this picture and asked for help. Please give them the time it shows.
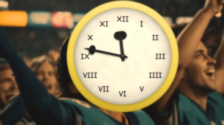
11:47
